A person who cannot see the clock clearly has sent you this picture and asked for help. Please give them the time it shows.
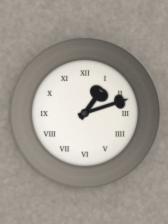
1:12
